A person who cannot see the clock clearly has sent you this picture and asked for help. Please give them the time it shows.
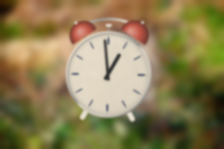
12:59
